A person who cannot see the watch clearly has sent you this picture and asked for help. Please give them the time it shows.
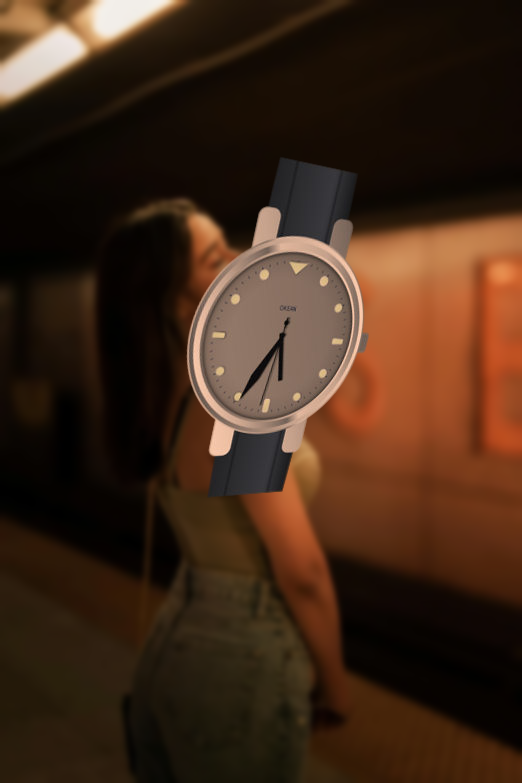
5:34:31
